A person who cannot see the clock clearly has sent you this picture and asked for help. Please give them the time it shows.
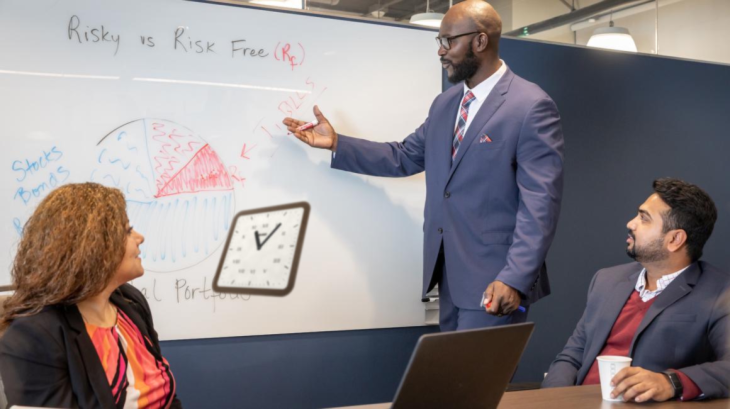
11:06
